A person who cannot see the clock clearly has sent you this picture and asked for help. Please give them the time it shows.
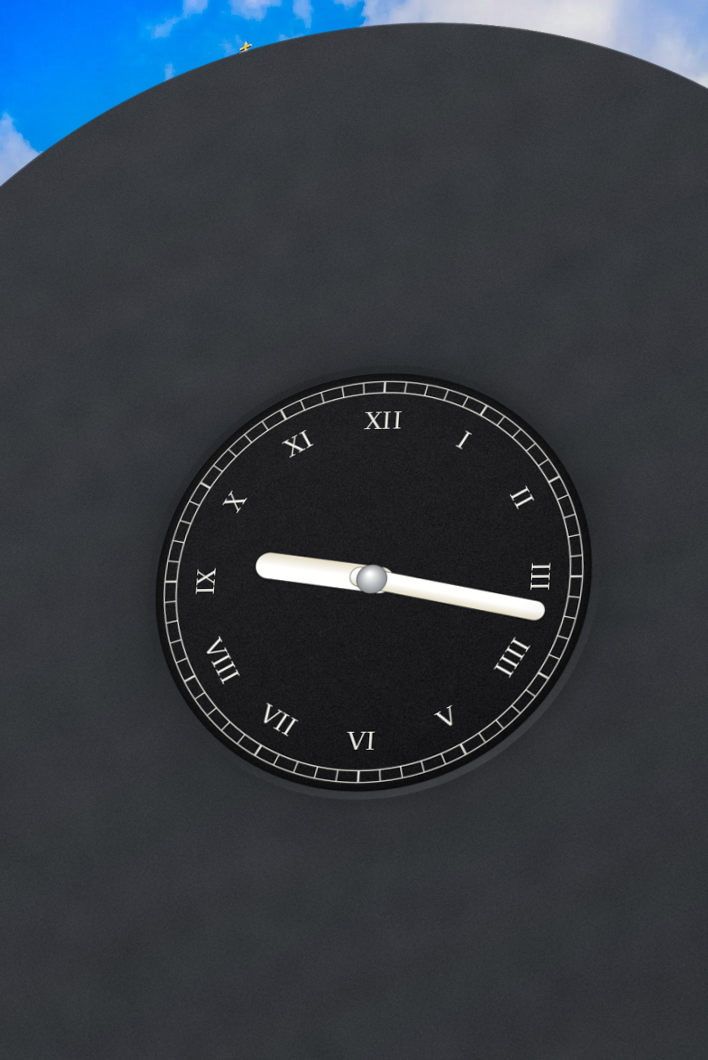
9:17
